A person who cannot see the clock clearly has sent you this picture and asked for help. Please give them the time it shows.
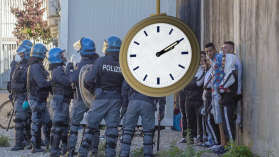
2:10
